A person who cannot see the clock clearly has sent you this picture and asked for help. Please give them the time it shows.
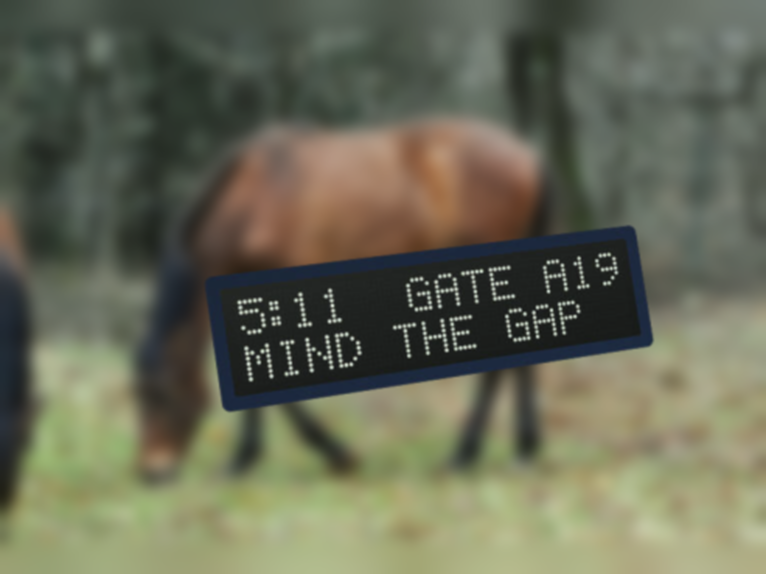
5:11
